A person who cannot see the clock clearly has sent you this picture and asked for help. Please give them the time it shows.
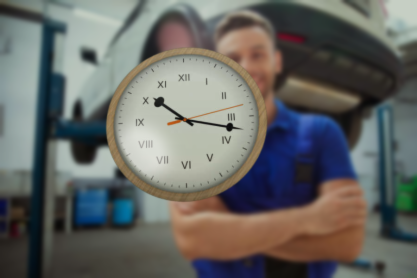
10:17:13
